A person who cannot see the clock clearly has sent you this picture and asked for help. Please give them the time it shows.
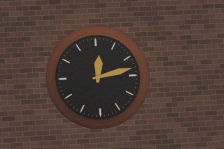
12:13
